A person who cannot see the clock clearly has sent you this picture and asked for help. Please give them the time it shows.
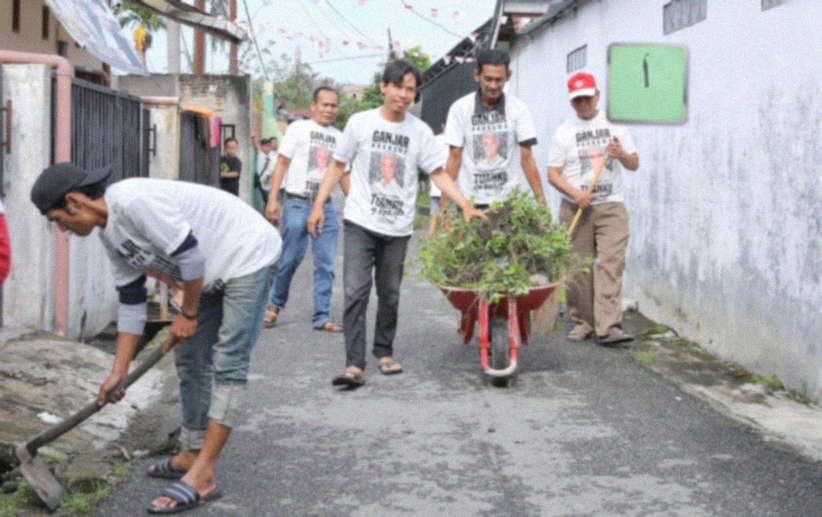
11:59
